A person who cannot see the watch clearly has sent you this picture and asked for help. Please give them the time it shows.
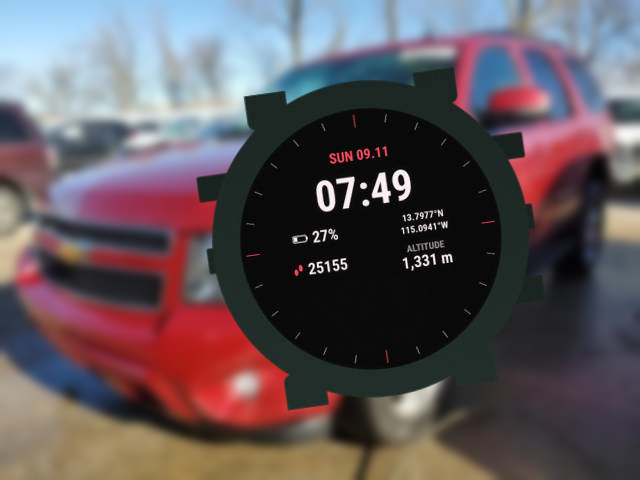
7:49
